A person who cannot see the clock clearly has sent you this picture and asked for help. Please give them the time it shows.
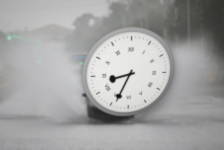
8:34
